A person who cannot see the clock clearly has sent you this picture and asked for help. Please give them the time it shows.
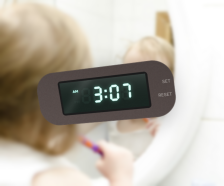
3:07
